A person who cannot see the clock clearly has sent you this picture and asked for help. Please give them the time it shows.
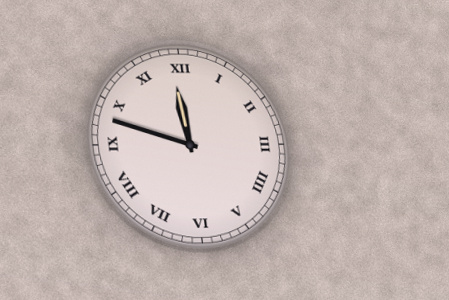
11:48
